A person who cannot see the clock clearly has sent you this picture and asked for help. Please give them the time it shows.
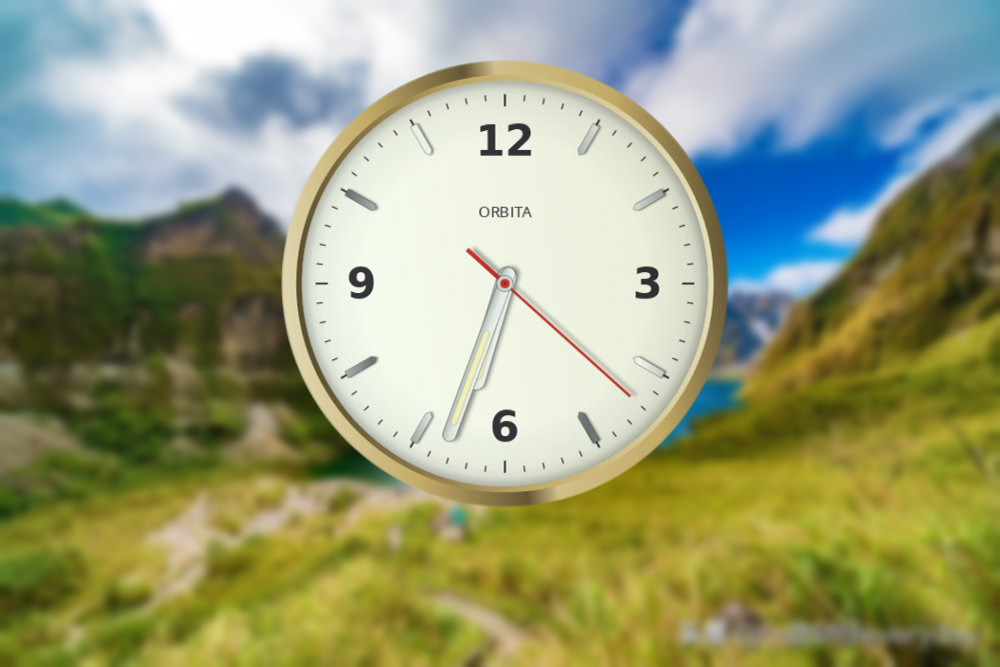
6:33:22
